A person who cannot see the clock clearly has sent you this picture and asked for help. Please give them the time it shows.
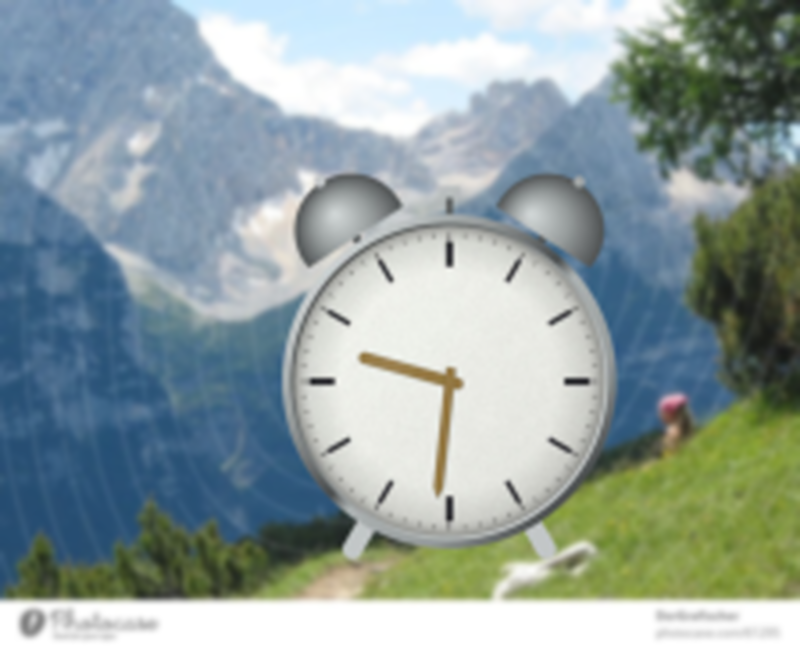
9:31
